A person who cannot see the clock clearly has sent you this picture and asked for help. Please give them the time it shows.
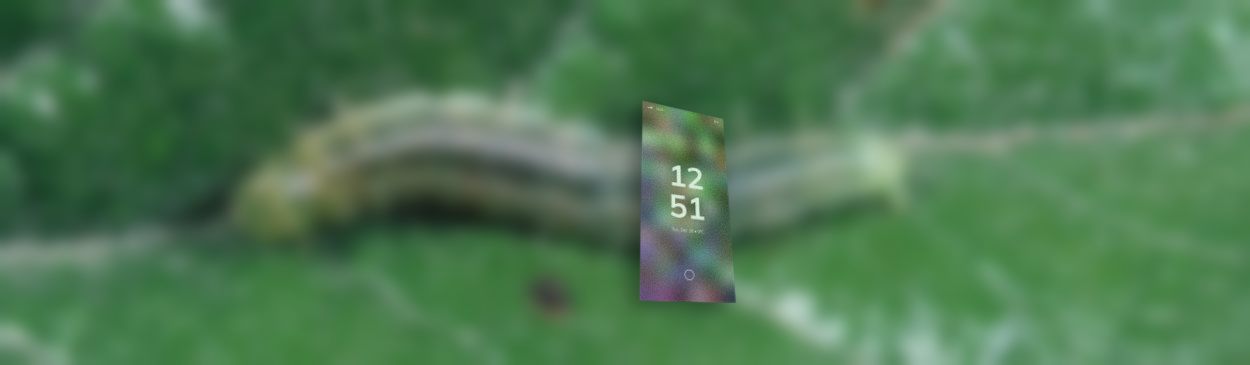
12:51
